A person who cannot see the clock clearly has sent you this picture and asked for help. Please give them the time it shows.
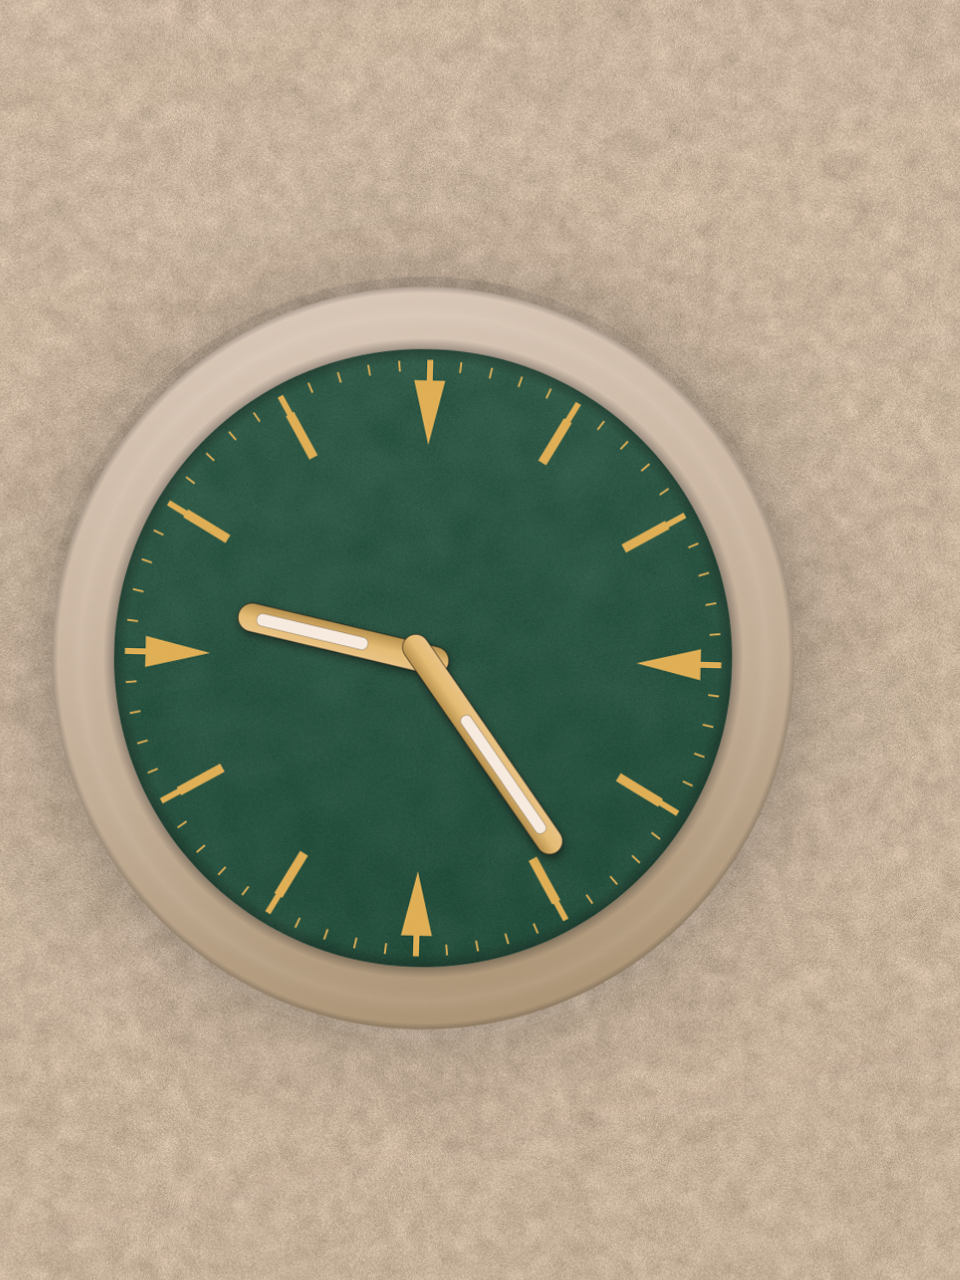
9:24
